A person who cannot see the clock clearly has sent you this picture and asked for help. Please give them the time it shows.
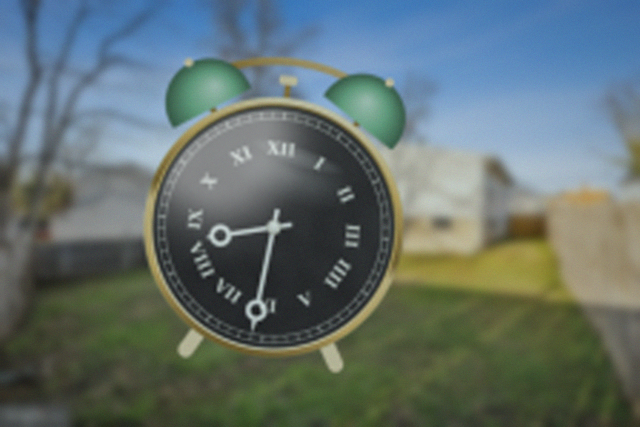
8:31
